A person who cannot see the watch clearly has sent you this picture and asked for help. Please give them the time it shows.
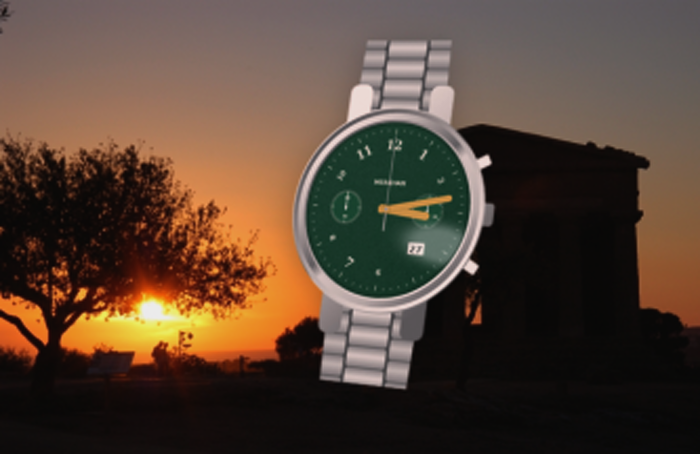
3:13
